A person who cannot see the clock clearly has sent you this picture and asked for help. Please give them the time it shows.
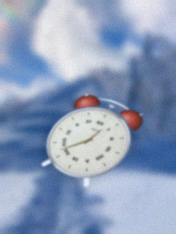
12:37
